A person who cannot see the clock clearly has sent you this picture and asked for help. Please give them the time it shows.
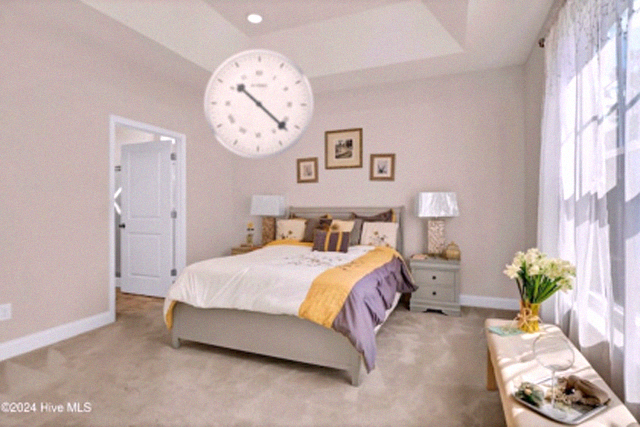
10:22
